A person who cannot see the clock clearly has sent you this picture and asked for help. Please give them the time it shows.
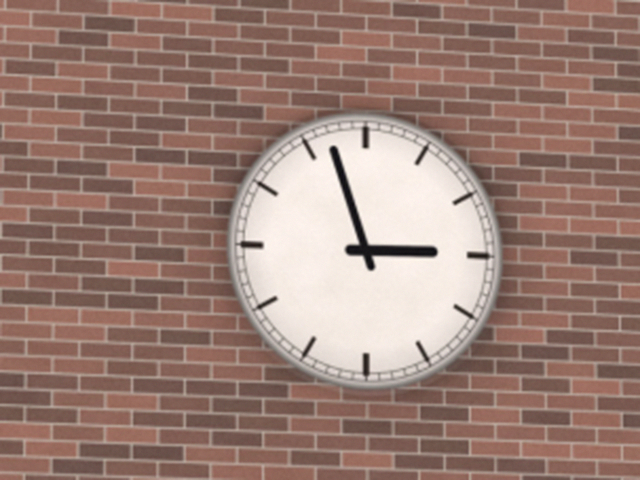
2:57
